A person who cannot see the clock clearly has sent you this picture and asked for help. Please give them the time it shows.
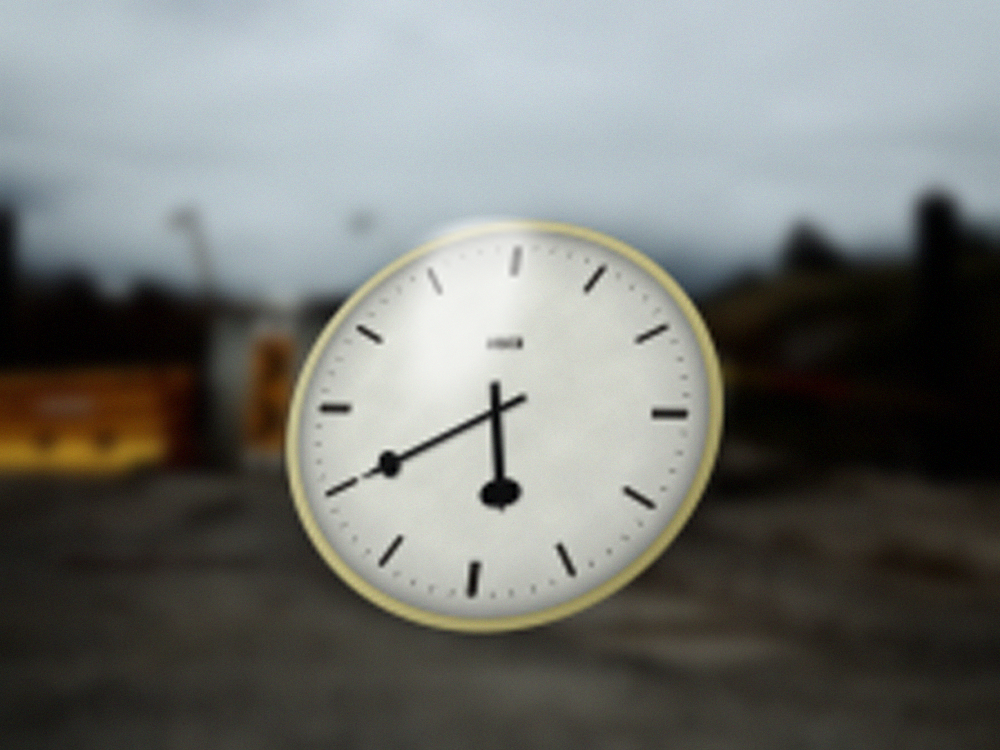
5:40
